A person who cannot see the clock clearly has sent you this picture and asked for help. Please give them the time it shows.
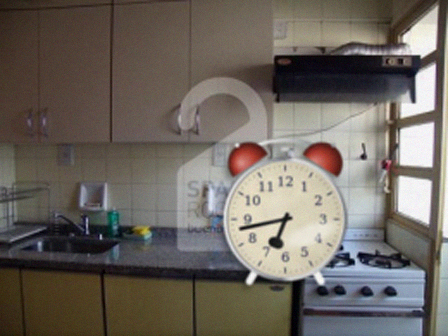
6:43
